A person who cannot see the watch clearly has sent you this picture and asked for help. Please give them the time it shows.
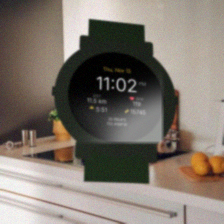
11:02
